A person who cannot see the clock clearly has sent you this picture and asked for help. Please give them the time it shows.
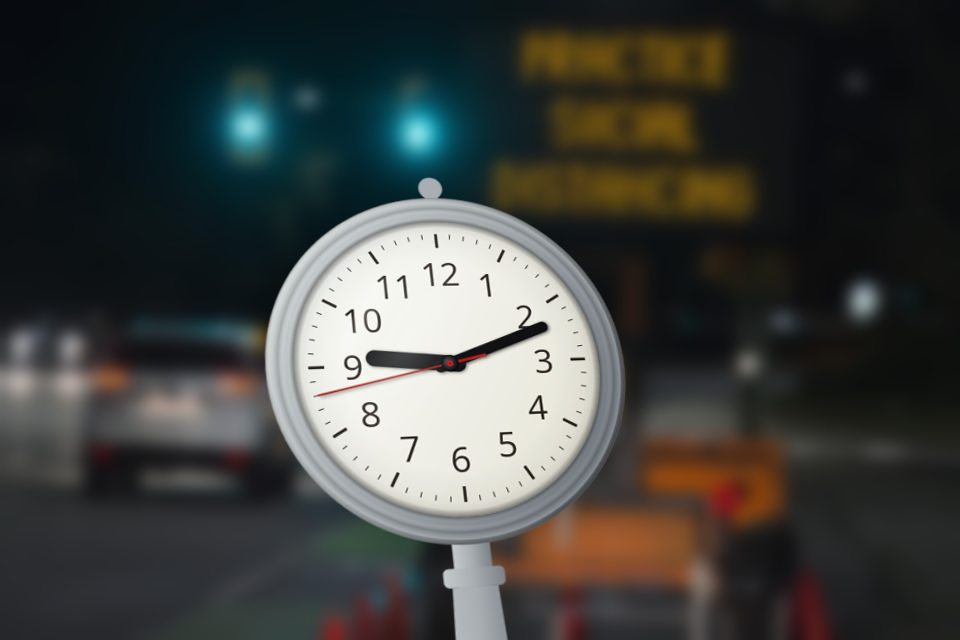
9:11:43
